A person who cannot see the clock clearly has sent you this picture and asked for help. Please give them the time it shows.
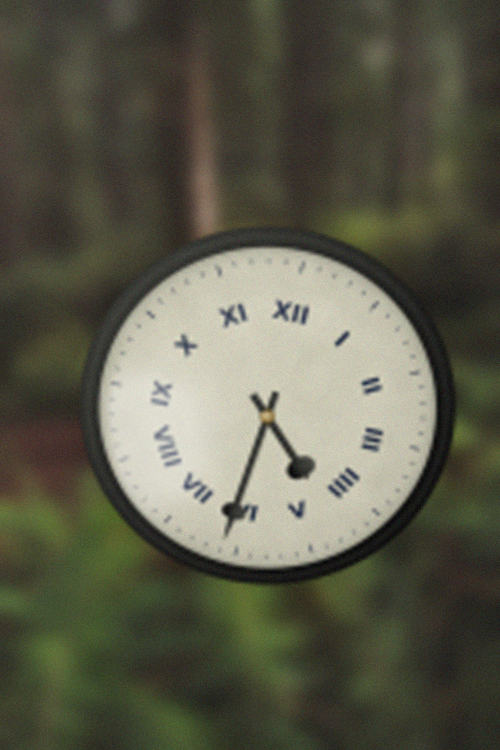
4:31
